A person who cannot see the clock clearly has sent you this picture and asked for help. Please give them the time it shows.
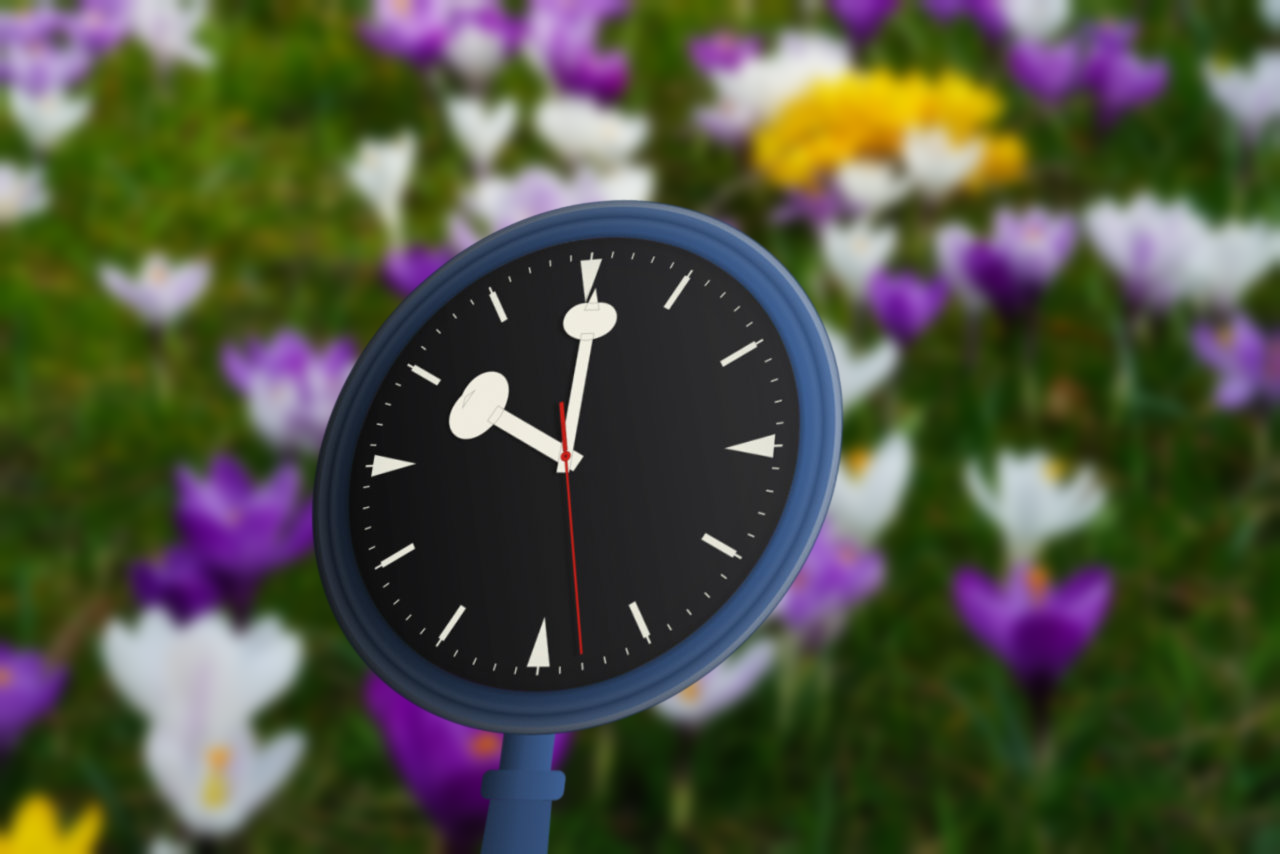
10:00:28
